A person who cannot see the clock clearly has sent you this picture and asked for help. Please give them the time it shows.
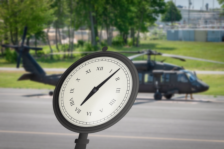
7:07
